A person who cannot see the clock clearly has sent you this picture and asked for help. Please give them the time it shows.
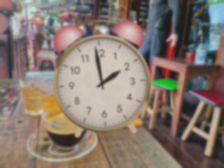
1:59
